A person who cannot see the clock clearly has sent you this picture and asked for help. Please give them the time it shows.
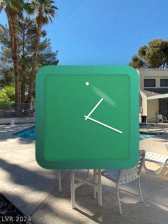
1:19
